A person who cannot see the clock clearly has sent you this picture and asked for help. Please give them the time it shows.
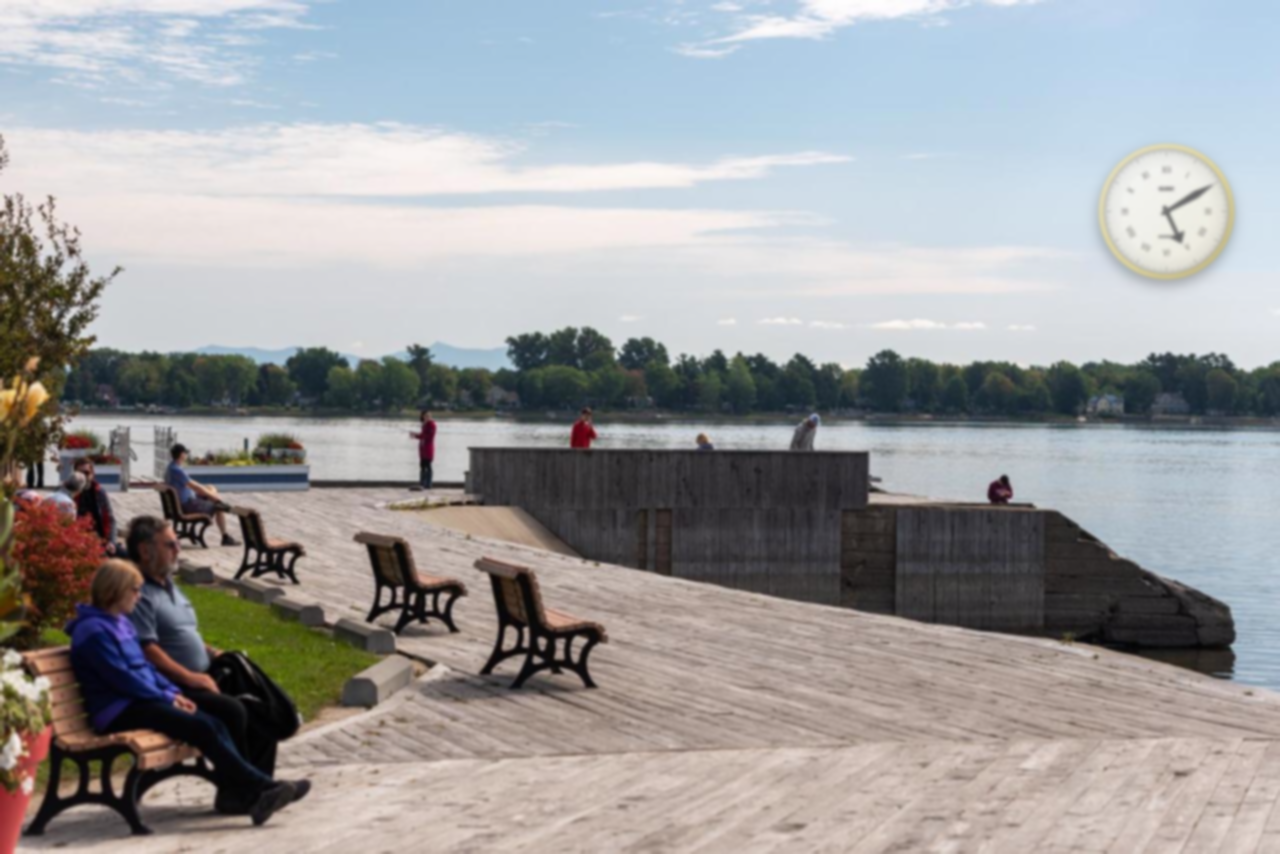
5:10
